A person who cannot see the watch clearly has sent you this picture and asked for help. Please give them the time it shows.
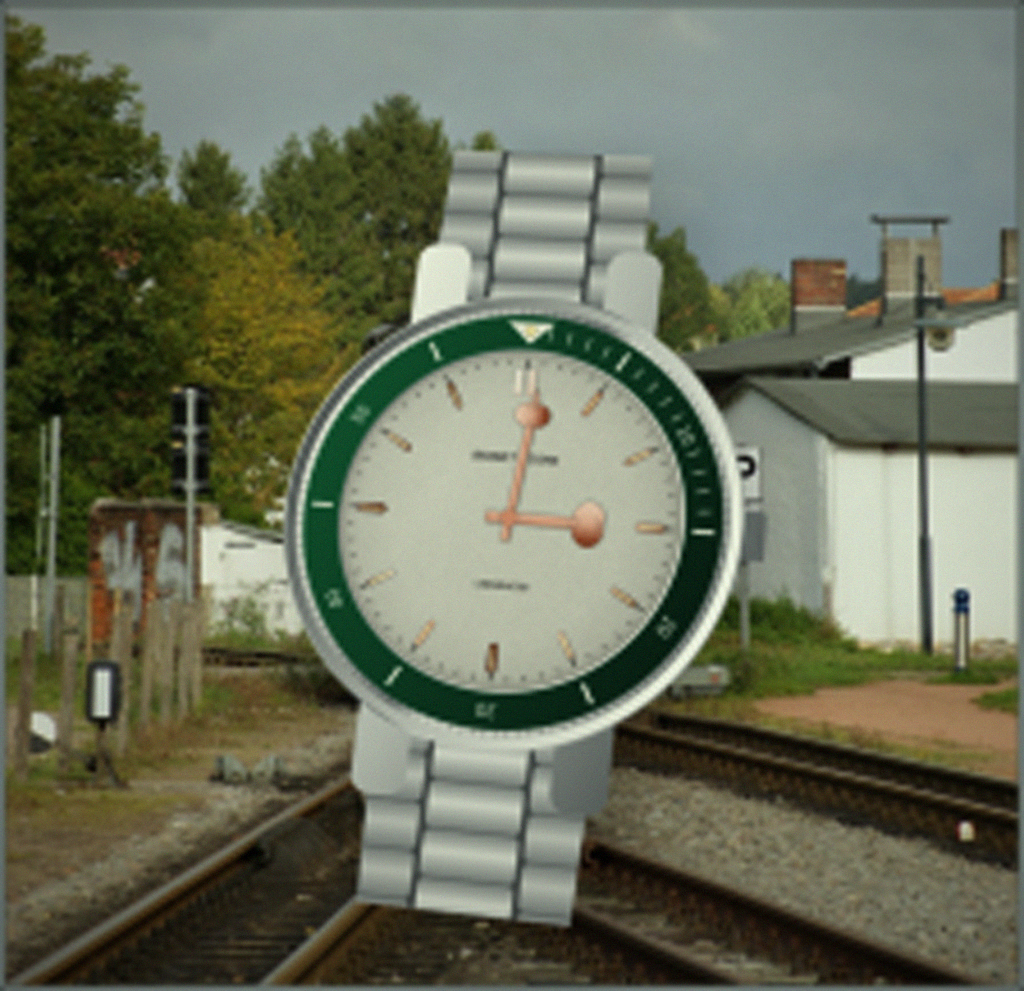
3:01
